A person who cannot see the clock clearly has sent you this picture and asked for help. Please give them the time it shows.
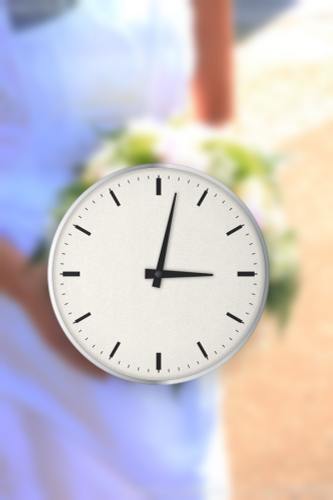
3:02
